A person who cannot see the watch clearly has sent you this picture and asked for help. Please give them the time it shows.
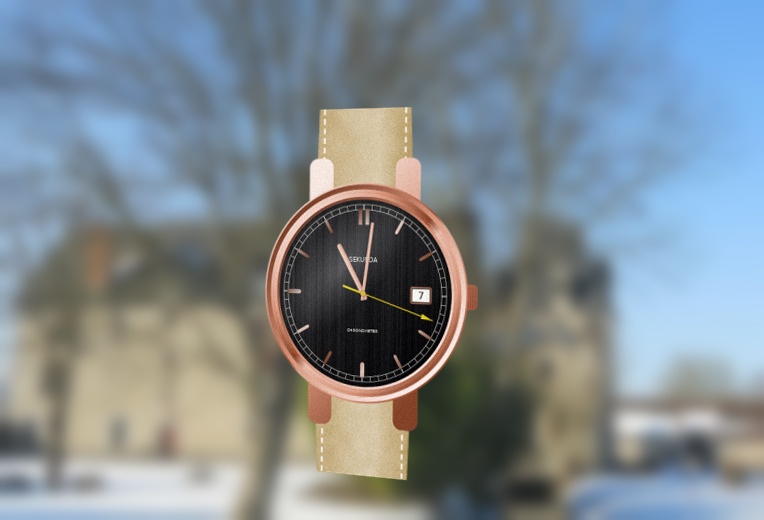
11:01:18
